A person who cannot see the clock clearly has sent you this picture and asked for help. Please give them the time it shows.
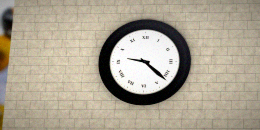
9:22
